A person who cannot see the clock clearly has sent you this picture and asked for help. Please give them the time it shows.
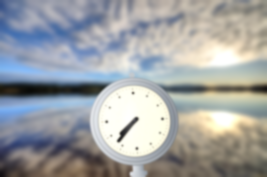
7:37
